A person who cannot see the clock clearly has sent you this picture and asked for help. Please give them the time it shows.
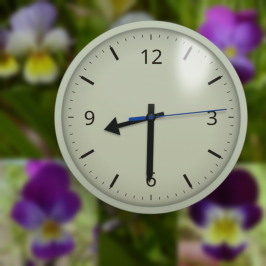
8:30:14
